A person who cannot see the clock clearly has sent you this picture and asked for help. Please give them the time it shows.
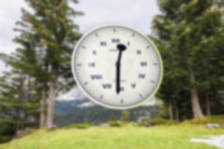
12:31
